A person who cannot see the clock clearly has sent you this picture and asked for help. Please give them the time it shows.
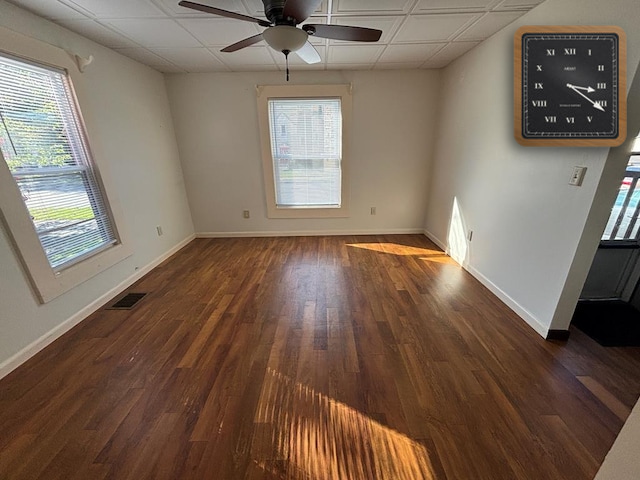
3:21
